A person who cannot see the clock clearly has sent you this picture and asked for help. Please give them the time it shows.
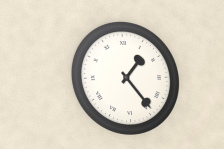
1:24
